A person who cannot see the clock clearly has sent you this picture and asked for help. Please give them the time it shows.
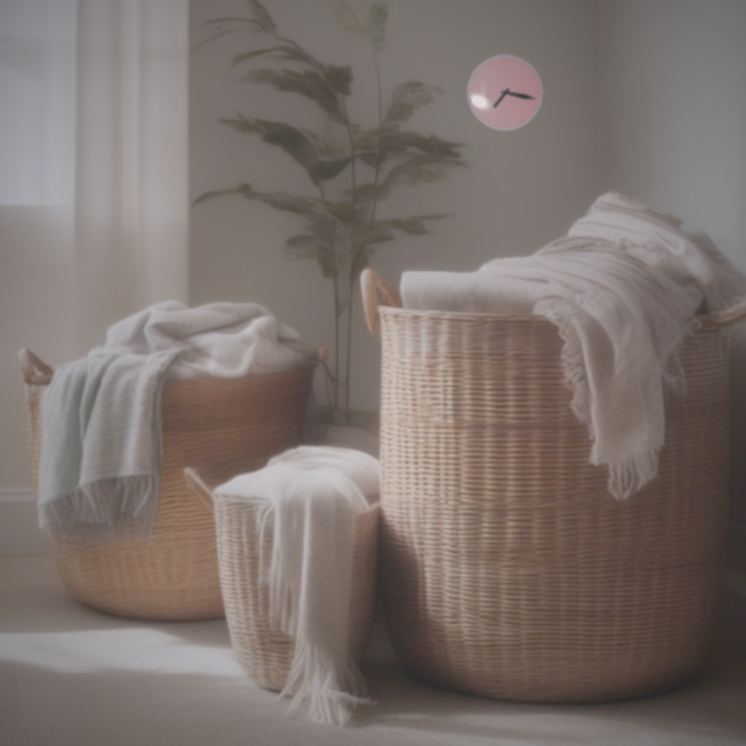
7:17
